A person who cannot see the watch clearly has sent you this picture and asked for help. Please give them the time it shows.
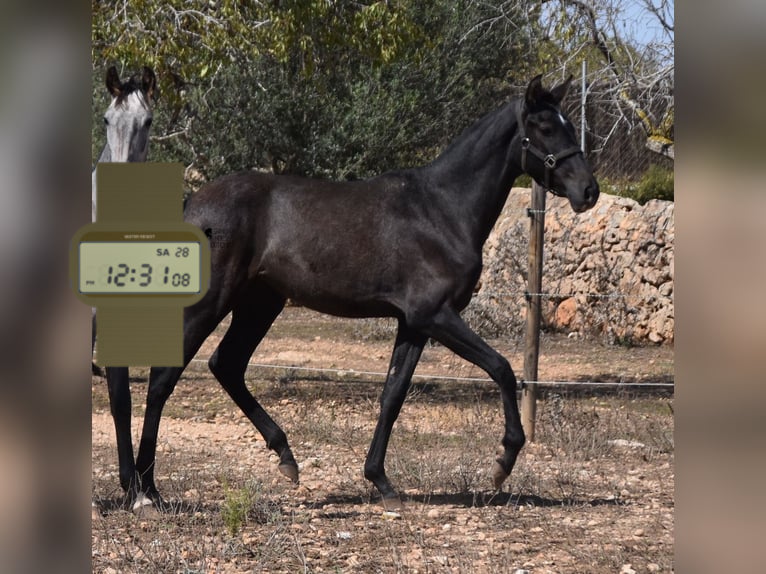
12:31:08
